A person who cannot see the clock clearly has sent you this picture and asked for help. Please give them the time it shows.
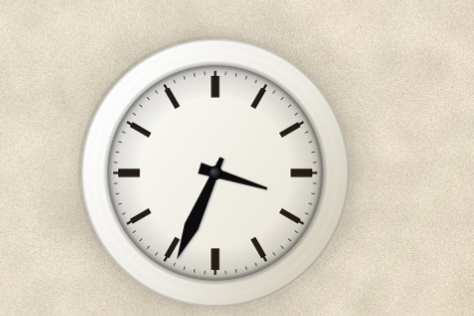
3:34
